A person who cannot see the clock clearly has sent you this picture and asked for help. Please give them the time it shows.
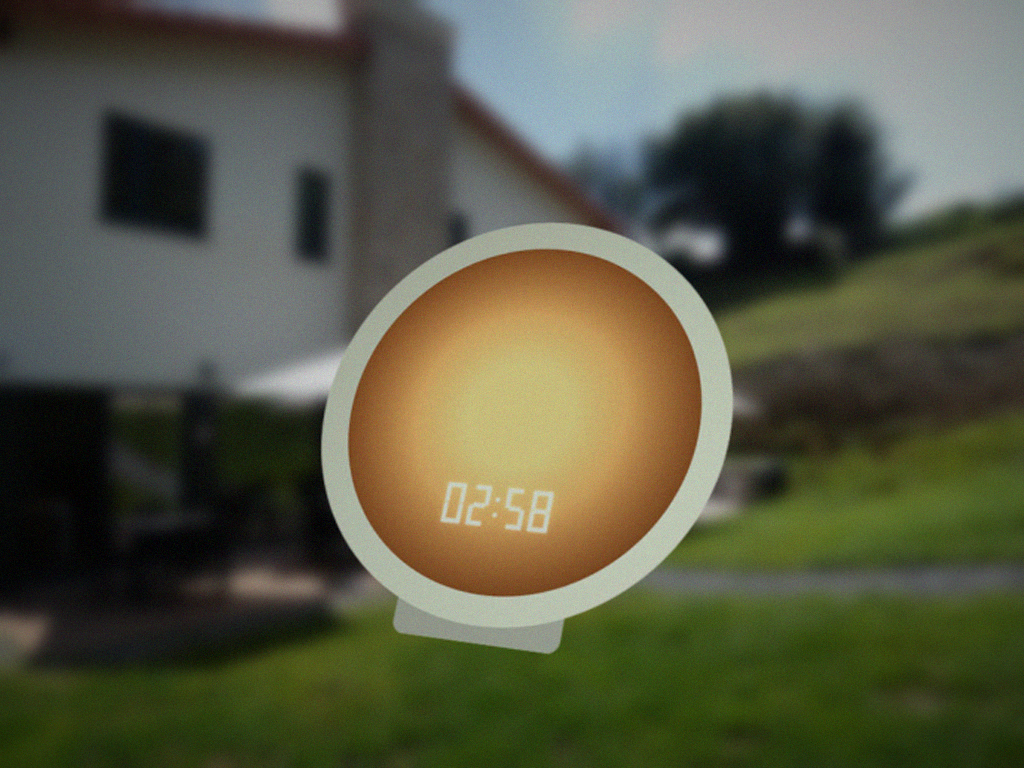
2:58
